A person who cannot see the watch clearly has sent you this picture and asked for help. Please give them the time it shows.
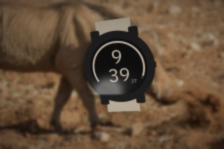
9:39
